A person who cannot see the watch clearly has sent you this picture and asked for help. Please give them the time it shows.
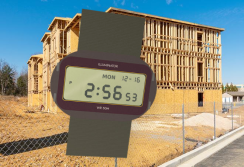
2:56:53
